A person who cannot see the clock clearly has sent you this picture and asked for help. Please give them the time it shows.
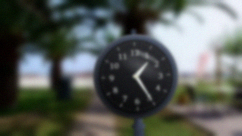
1:25
